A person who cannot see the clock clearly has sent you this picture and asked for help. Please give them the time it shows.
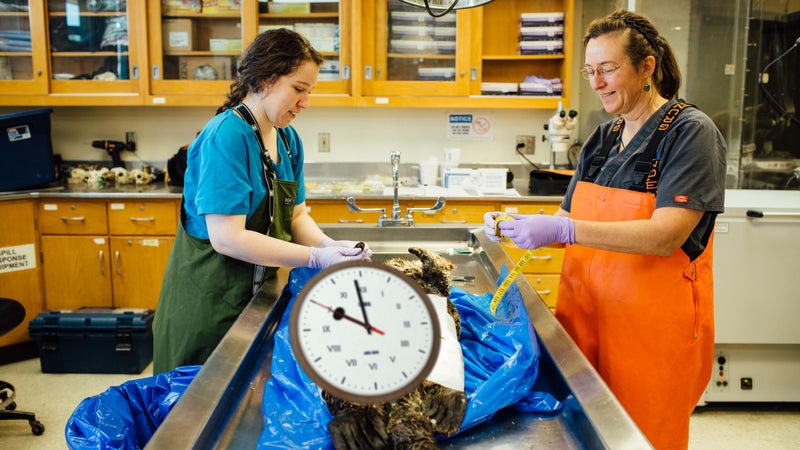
9:58:50
